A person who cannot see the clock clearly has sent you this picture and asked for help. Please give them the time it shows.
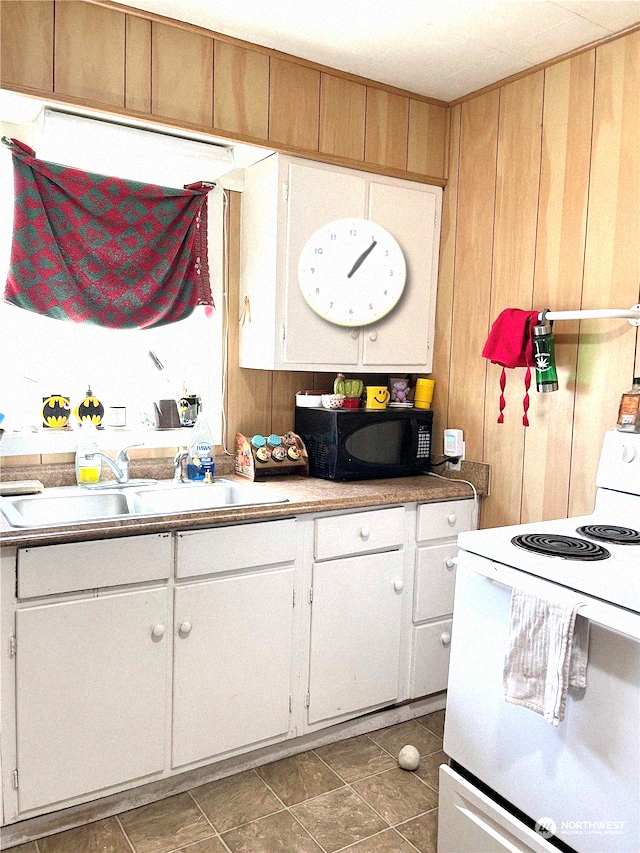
1:06
